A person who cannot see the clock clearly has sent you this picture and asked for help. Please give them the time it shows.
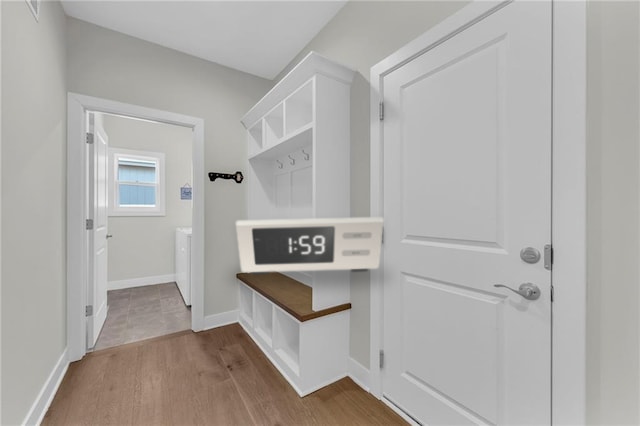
1:59
